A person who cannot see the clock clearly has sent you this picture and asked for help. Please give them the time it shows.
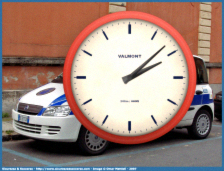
2:08
